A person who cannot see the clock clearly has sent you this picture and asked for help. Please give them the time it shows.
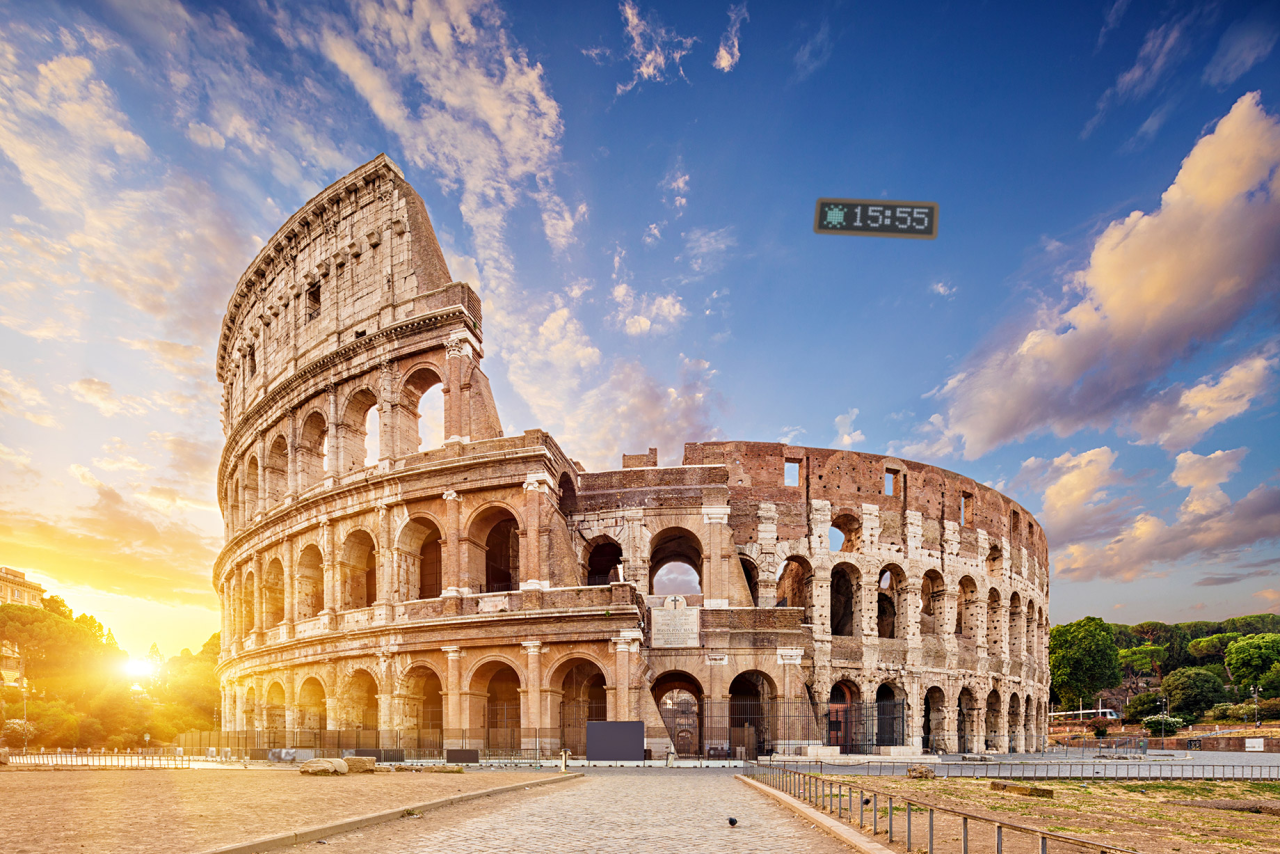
15:55
